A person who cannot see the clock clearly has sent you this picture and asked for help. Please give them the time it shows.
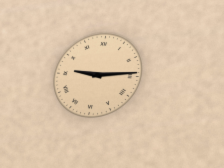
9:14
